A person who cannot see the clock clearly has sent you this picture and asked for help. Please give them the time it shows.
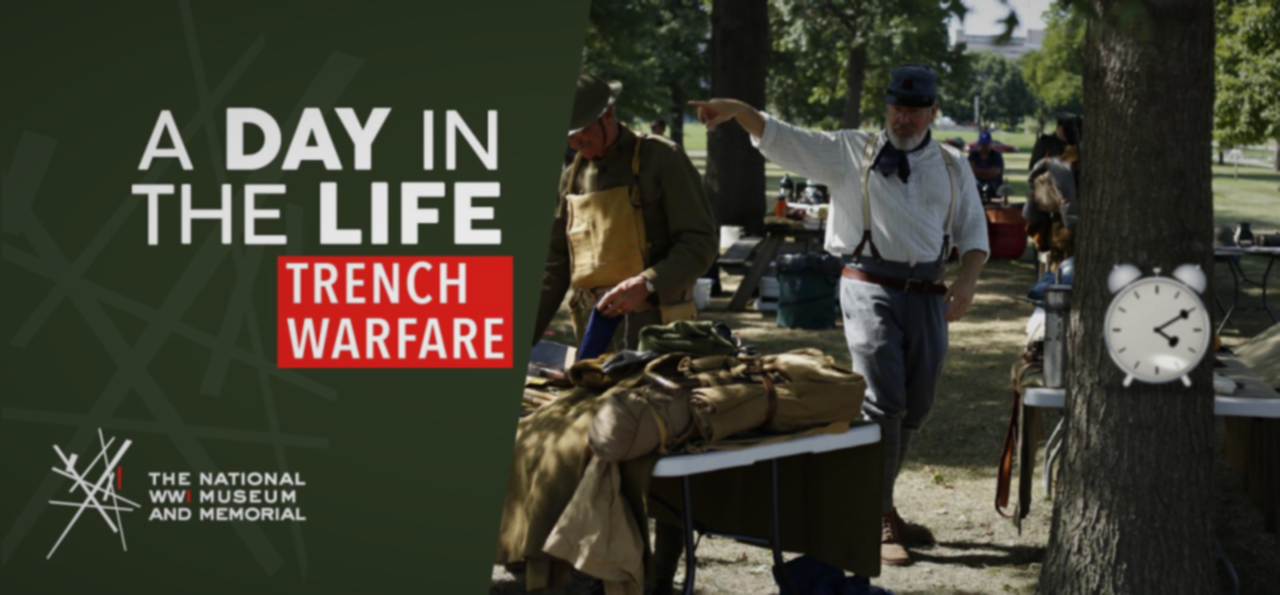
4:10
